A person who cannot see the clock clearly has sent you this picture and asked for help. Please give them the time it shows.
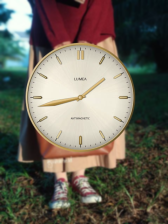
1:43
